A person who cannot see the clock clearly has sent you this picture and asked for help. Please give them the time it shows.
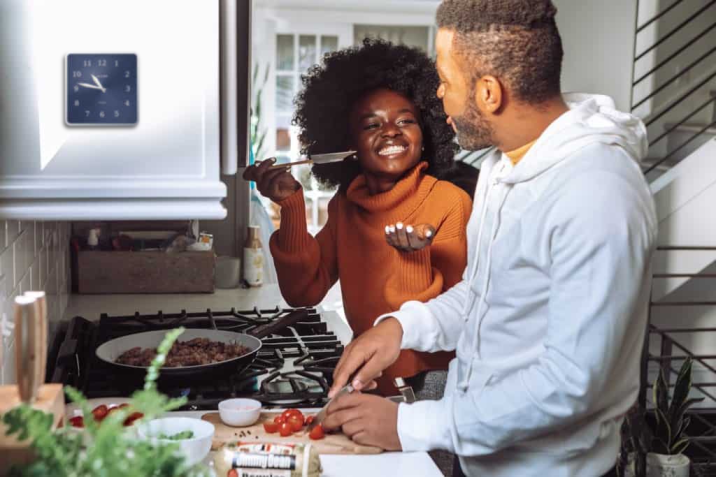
10:47
